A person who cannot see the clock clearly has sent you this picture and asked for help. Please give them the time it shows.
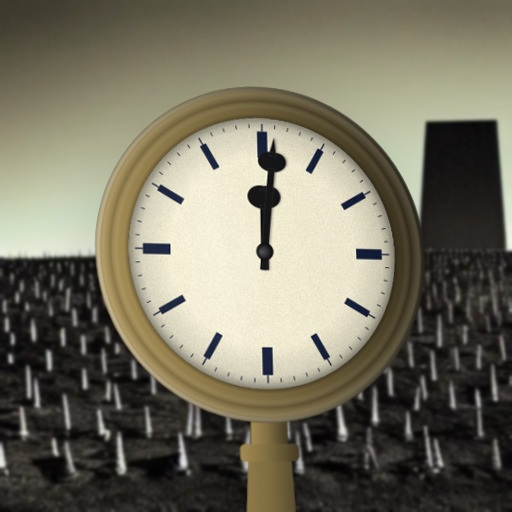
12:01
